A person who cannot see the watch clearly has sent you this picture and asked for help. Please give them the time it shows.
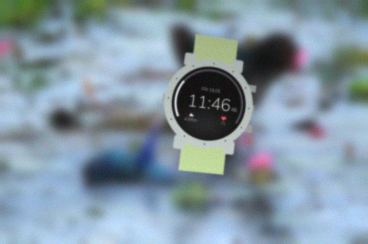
11:46
